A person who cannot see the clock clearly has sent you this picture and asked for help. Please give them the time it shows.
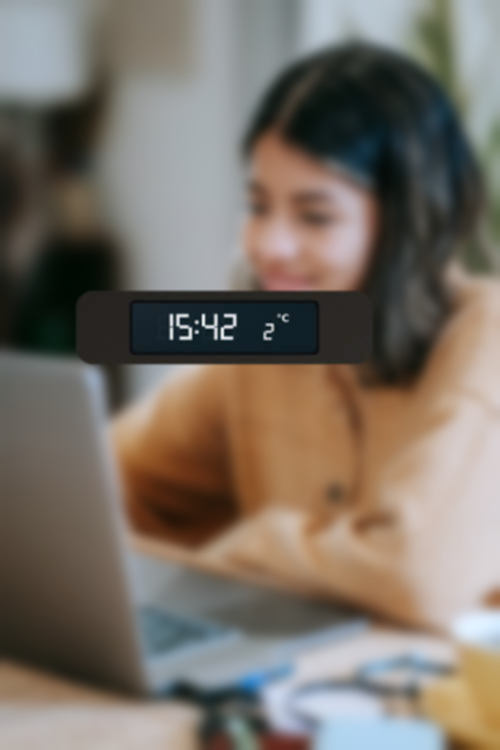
15:42
